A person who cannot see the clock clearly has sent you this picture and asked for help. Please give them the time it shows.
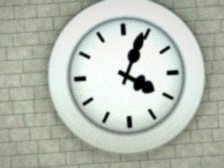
4:04
